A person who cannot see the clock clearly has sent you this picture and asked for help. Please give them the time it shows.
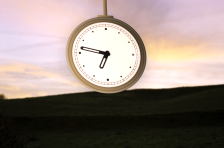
6:47
